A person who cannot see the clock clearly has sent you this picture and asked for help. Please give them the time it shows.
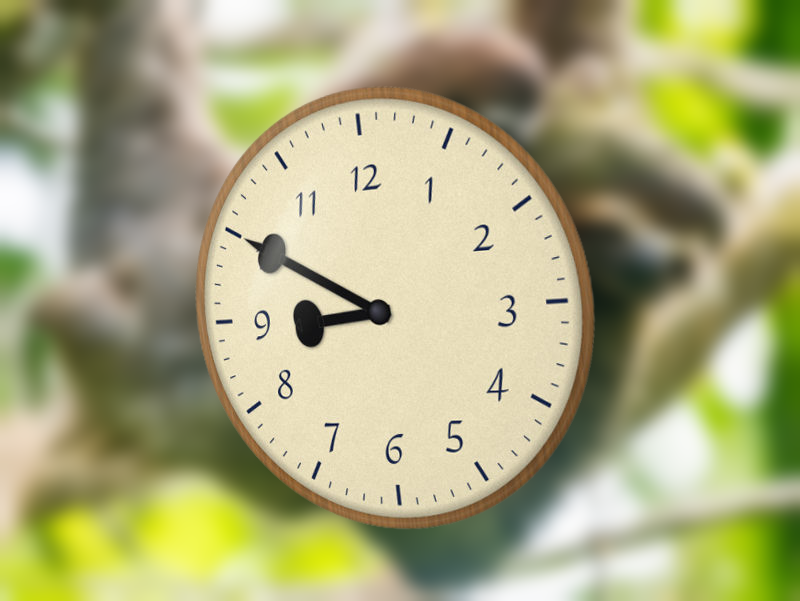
8:50
